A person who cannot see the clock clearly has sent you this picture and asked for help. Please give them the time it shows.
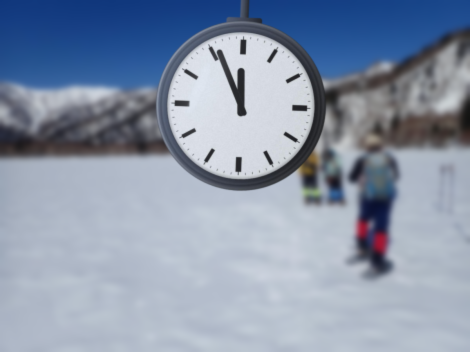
11:56
